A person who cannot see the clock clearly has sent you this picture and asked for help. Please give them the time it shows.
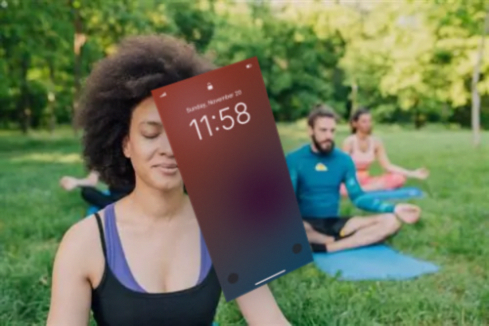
11:58
